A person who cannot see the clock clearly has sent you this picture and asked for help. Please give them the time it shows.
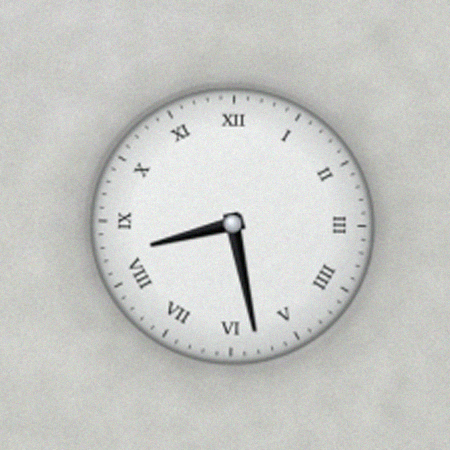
8:28
